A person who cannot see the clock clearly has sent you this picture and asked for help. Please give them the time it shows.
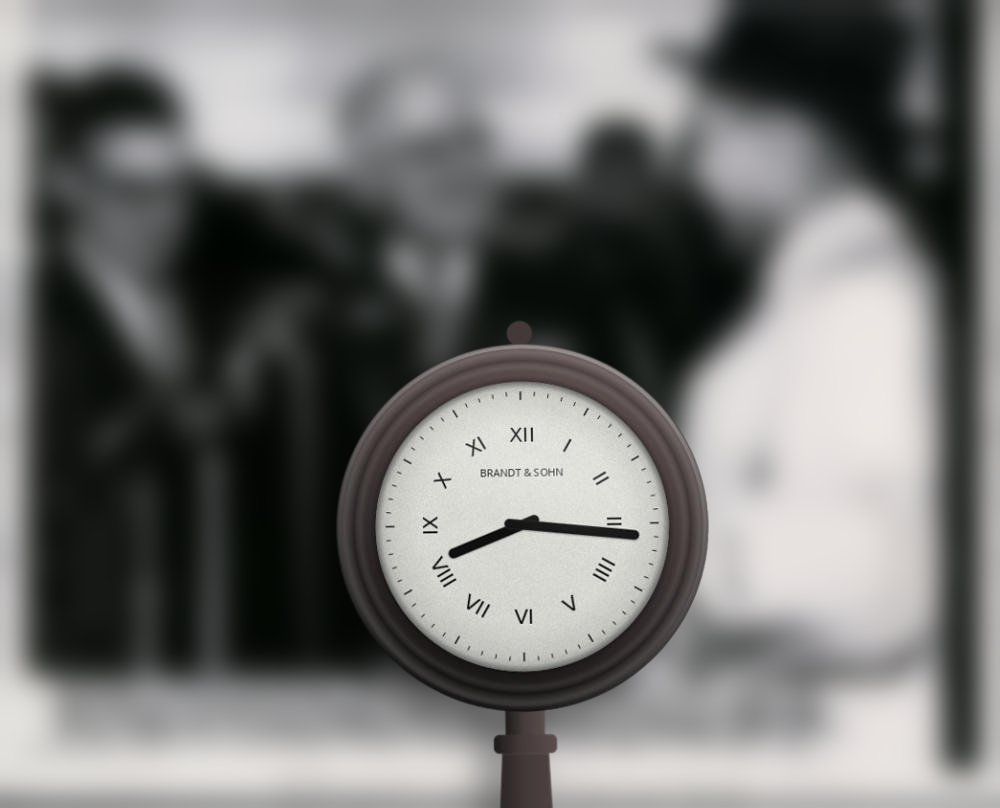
8:16
